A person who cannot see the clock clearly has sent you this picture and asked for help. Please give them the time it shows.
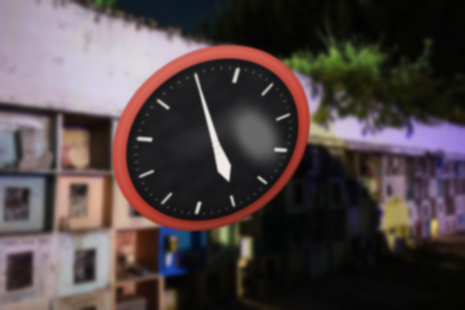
4:55
